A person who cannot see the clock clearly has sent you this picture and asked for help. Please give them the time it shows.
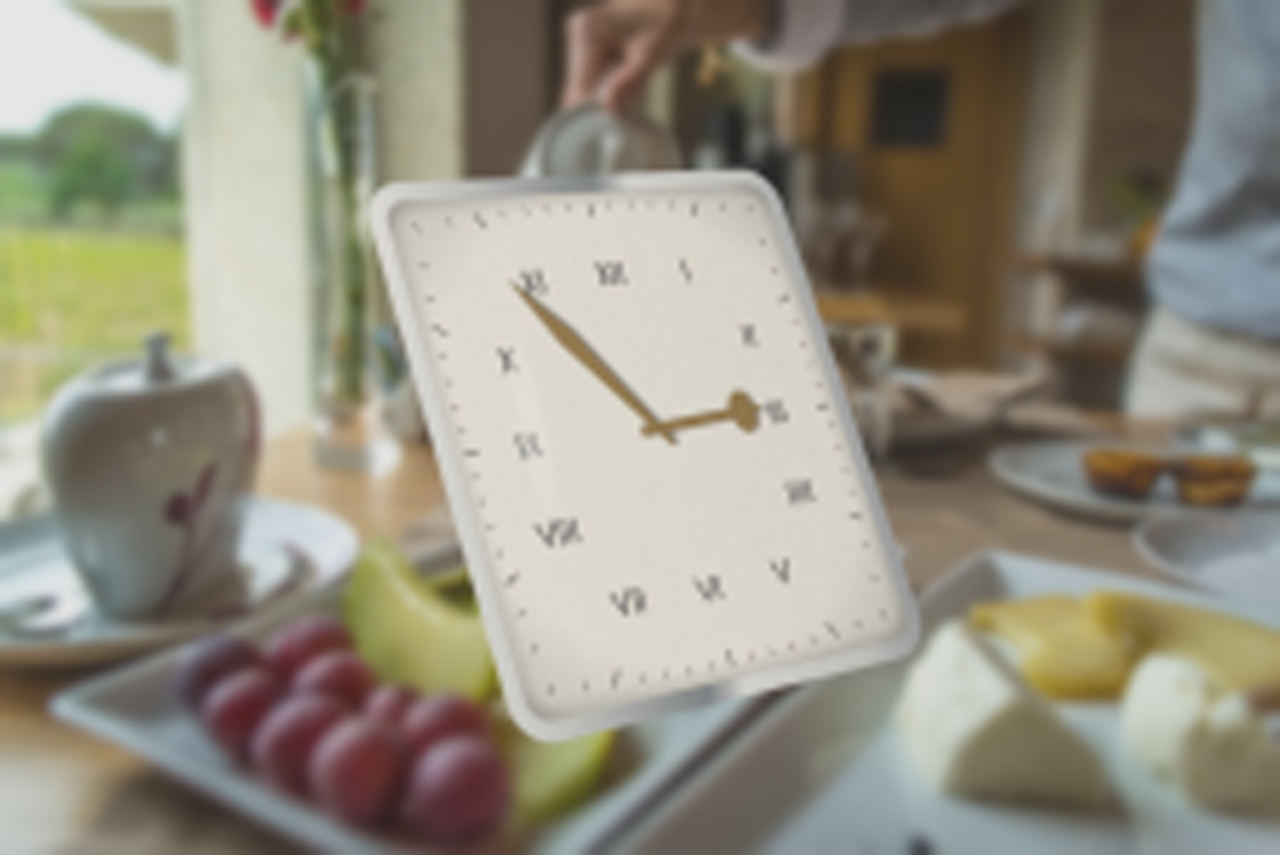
2:54
